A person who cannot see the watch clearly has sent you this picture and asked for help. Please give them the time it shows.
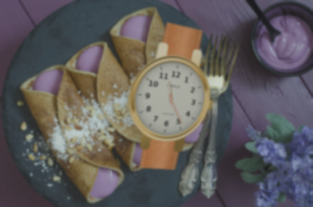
11:24
